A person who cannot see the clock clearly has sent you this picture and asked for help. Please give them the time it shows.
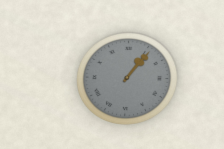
1:06
